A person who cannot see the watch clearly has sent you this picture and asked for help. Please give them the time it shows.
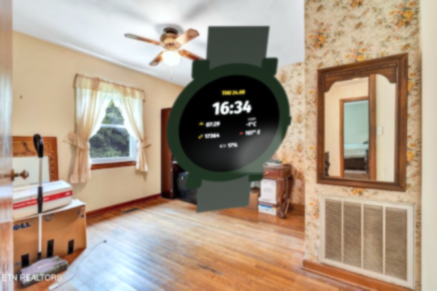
16:34
